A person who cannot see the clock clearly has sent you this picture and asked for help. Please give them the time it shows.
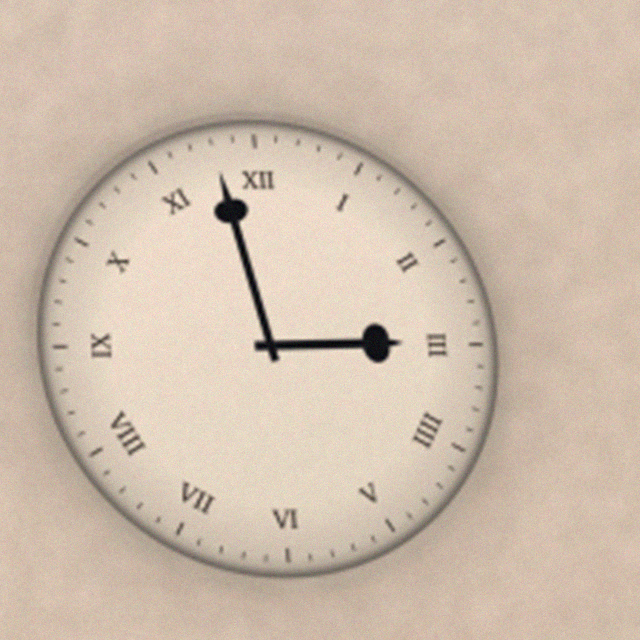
2:58
